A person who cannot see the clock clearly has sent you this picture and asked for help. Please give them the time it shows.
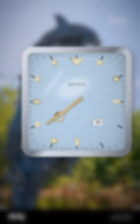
7:39
